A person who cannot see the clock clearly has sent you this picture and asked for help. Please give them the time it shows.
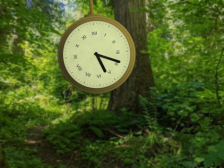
5:19
